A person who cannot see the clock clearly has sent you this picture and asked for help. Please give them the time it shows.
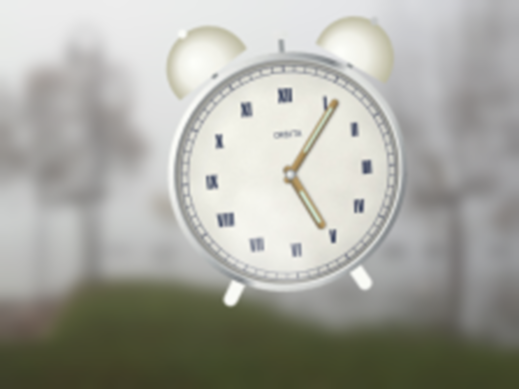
5:06
